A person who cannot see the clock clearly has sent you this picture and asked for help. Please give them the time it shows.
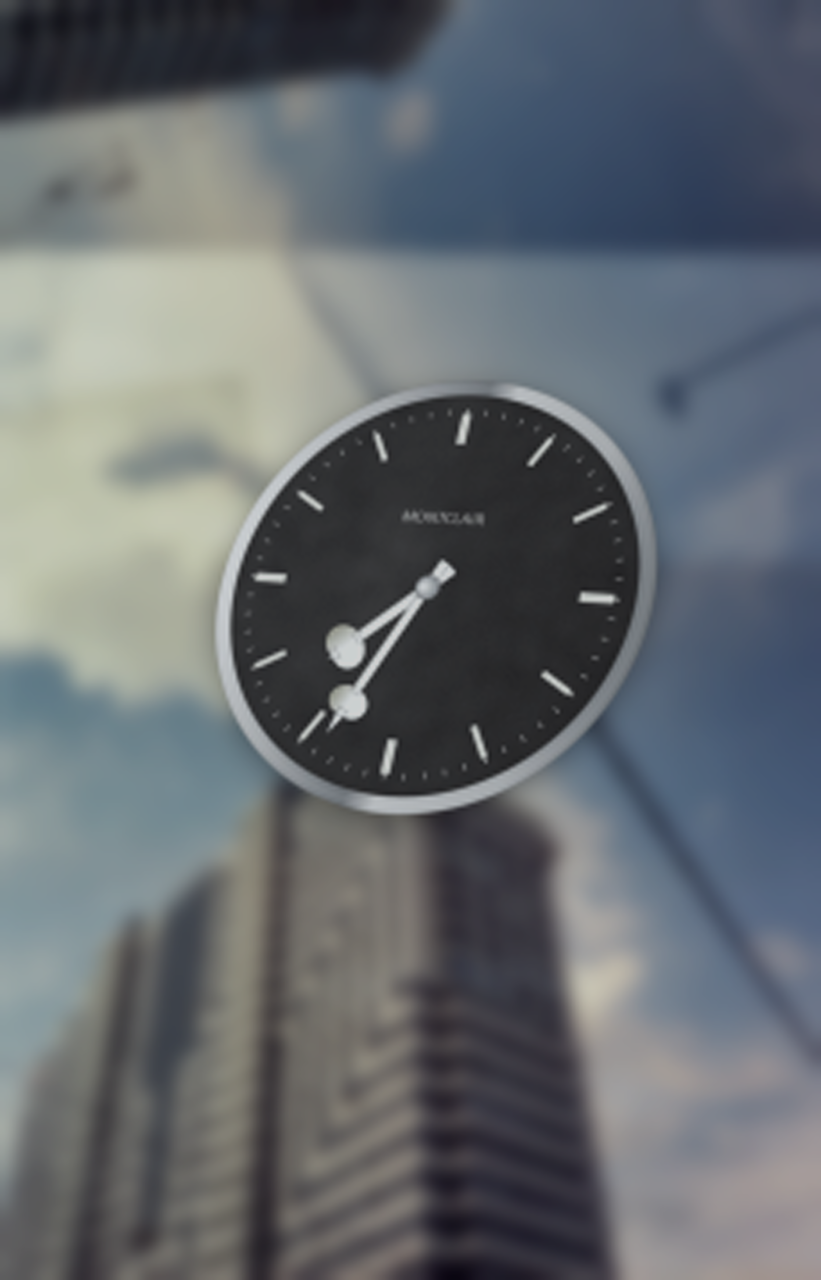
7:34
